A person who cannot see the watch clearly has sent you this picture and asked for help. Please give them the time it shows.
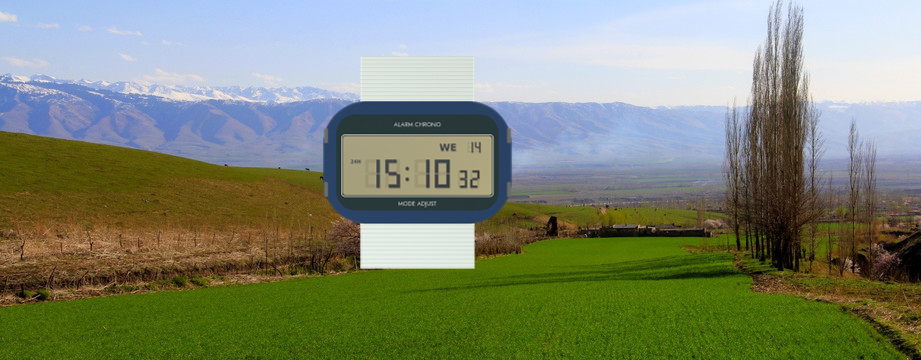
15:10:32
